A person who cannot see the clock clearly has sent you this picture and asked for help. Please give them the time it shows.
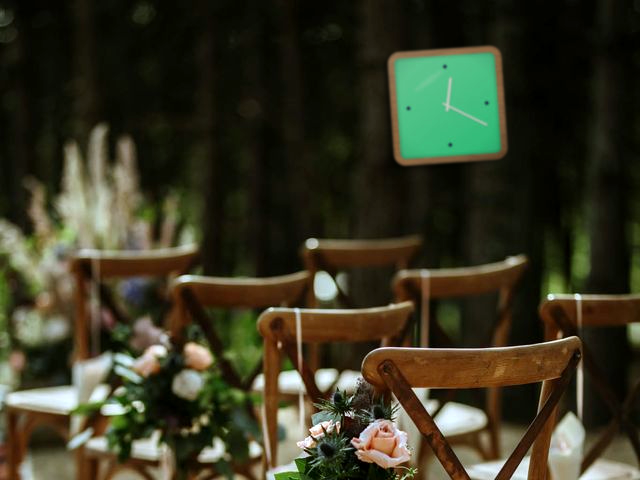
12:20
